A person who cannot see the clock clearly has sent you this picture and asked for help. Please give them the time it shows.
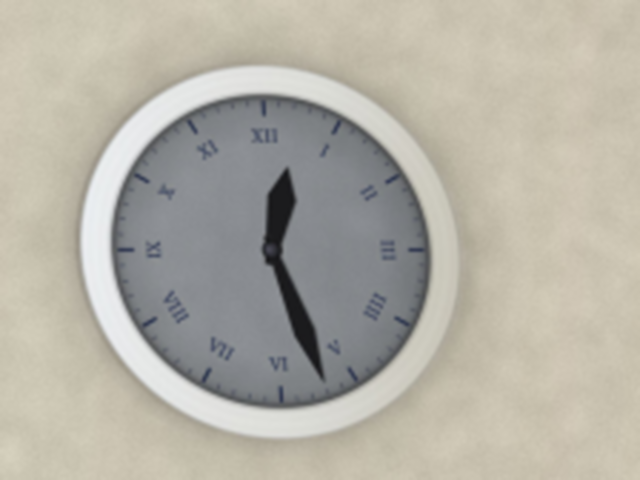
12:27
